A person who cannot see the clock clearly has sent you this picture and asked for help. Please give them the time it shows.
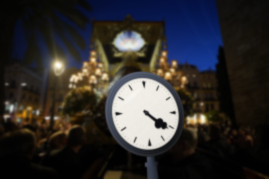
4:21
